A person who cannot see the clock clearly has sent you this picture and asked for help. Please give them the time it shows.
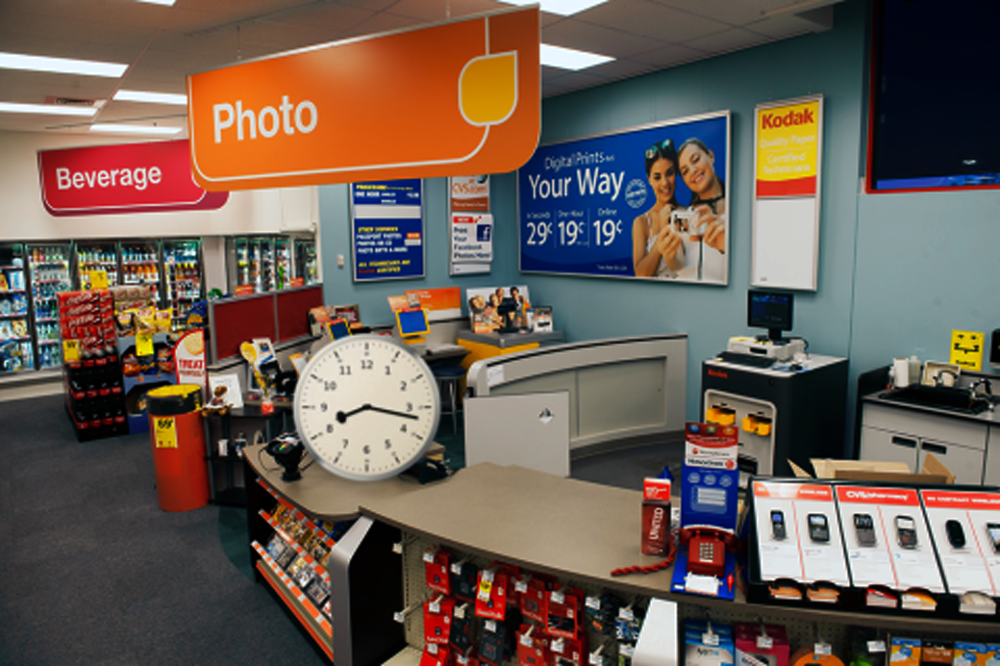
8:17
